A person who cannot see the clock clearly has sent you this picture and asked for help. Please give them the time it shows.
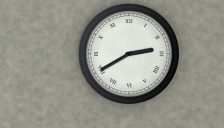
2:40
